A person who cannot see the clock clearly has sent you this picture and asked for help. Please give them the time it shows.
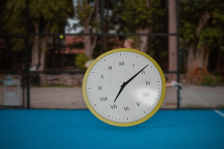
7:09
